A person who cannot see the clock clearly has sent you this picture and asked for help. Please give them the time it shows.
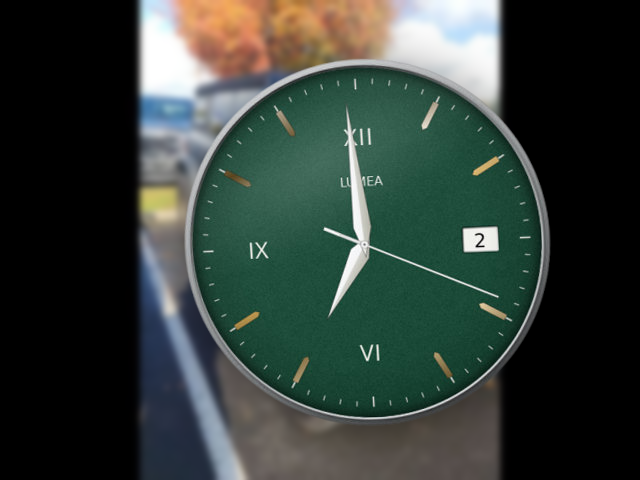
6:59:19
